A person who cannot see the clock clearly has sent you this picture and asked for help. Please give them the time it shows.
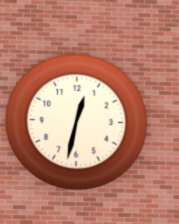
12:32
